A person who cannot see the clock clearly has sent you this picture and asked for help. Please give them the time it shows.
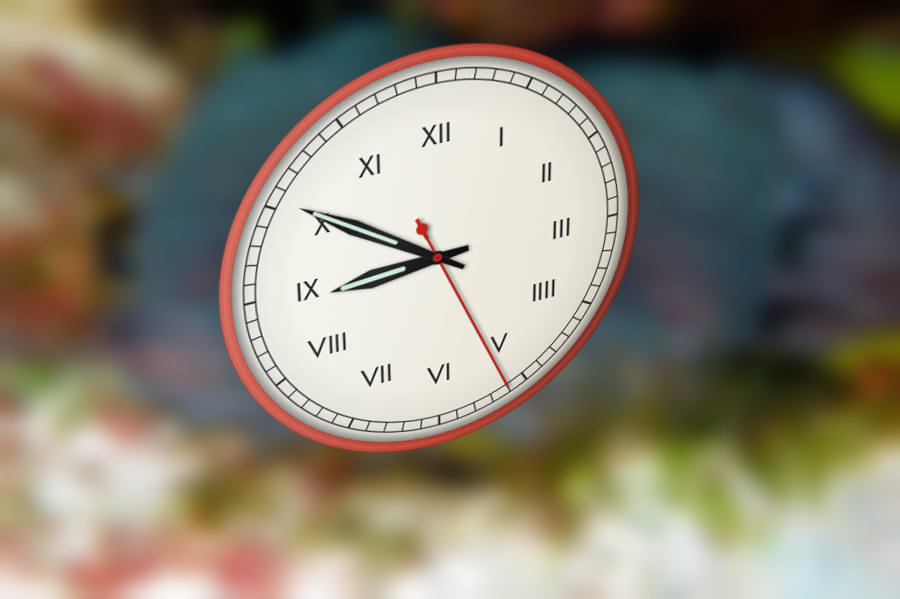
8:50:26
